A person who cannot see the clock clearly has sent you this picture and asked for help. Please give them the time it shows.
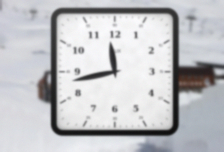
11:43
